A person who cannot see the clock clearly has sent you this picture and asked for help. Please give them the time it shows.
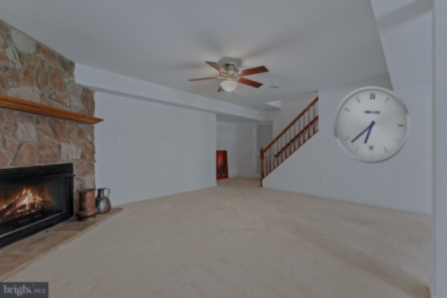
6:38
